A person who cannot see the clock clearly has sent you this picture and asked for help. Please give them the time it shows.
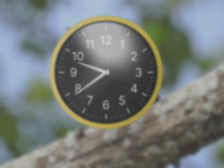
9:39
